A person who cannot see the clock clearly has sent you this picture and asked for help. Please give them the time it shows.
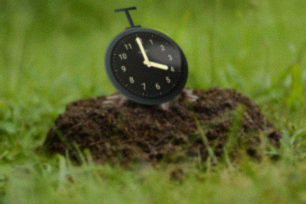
4:00
